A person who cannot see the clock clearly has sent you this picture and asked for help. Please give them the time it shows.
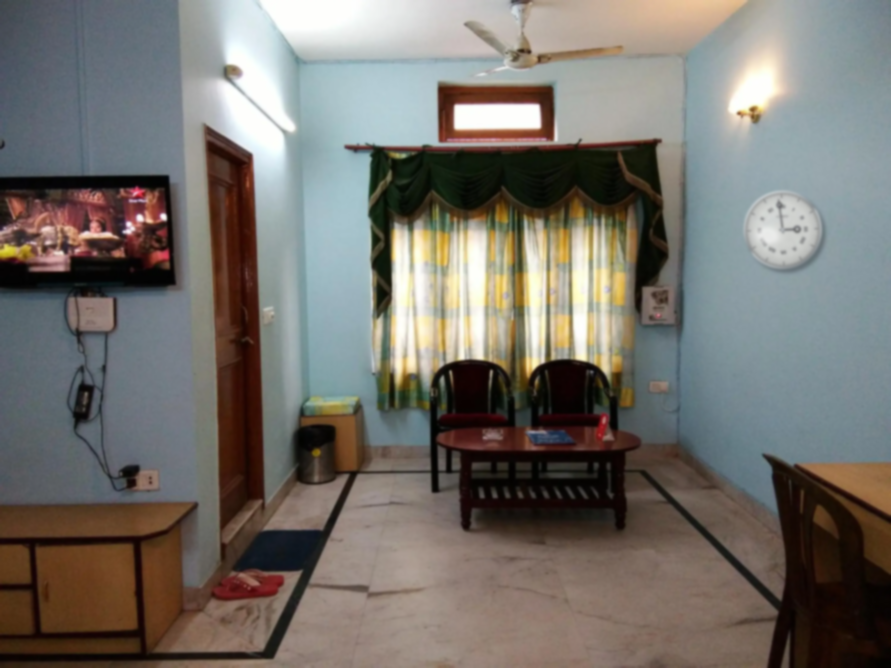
2:59
